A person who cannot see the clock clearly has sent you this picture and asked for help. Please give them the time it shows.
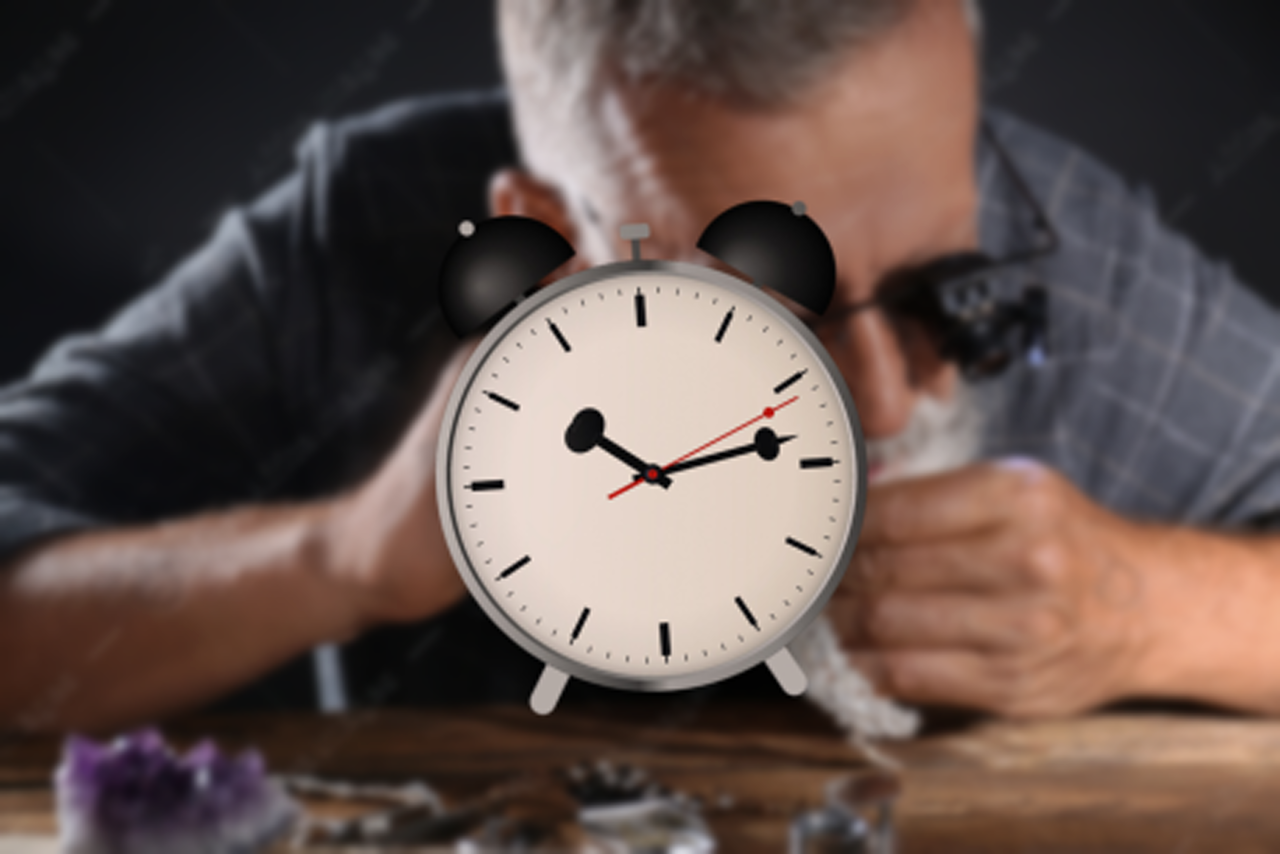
10:13:11
